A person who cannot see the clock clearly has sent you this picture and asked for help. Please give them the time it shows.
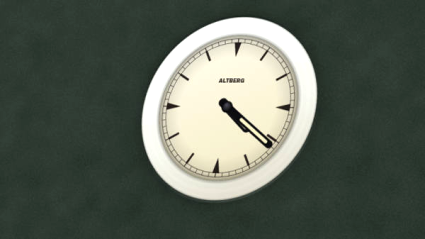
4:21
